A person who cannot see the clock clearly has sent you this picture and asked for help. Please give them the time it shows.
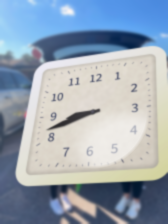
8:42
